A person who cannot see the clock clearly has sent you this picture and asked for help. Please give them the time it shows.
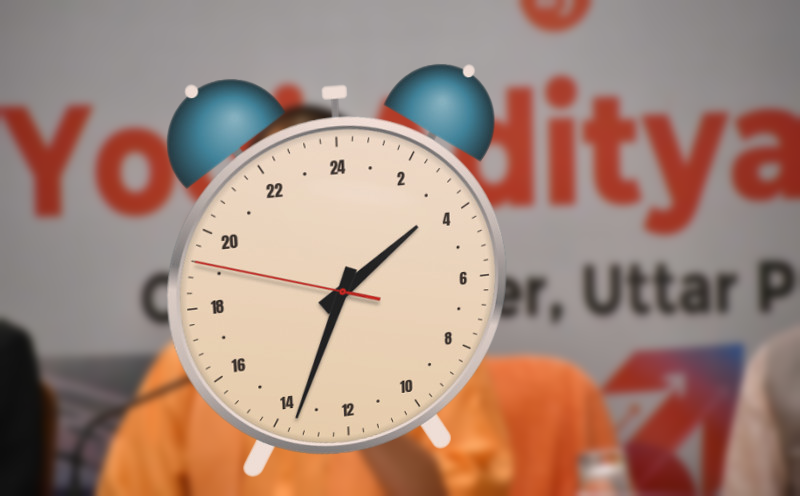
3:33:48
